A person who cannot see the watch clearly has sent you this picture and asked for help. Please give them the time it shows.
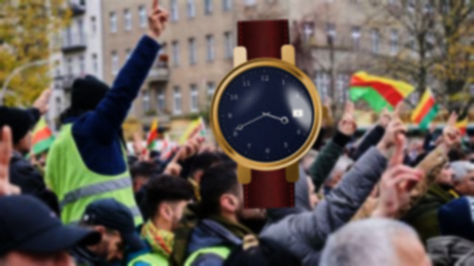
3:41
